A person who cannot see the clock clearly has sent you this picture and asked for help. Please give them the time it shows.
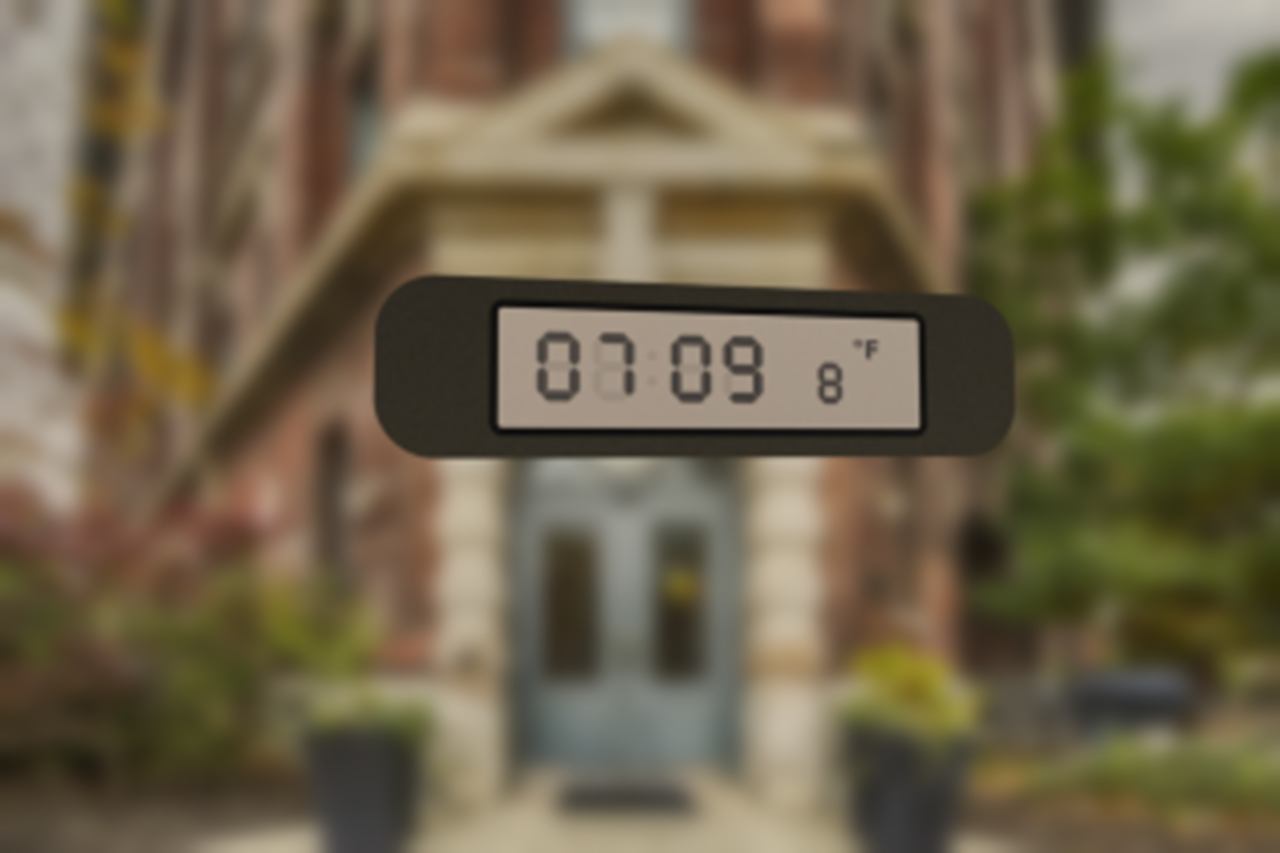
7:09
